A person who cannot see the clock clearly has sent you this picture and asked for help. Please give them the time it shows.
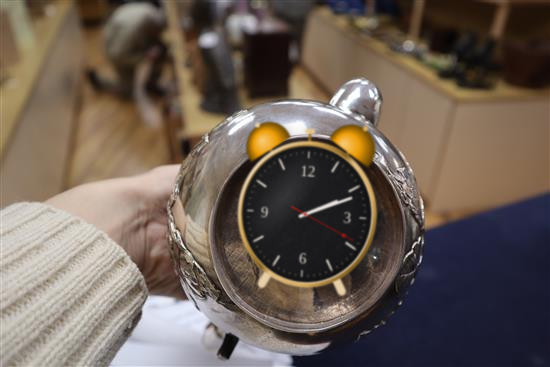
2:11:19
